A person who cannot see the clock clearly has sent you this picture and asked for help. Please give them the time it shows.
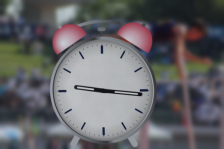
9:16
